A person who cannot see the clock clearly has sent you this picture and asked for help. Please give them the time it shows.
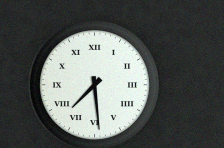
7:29
